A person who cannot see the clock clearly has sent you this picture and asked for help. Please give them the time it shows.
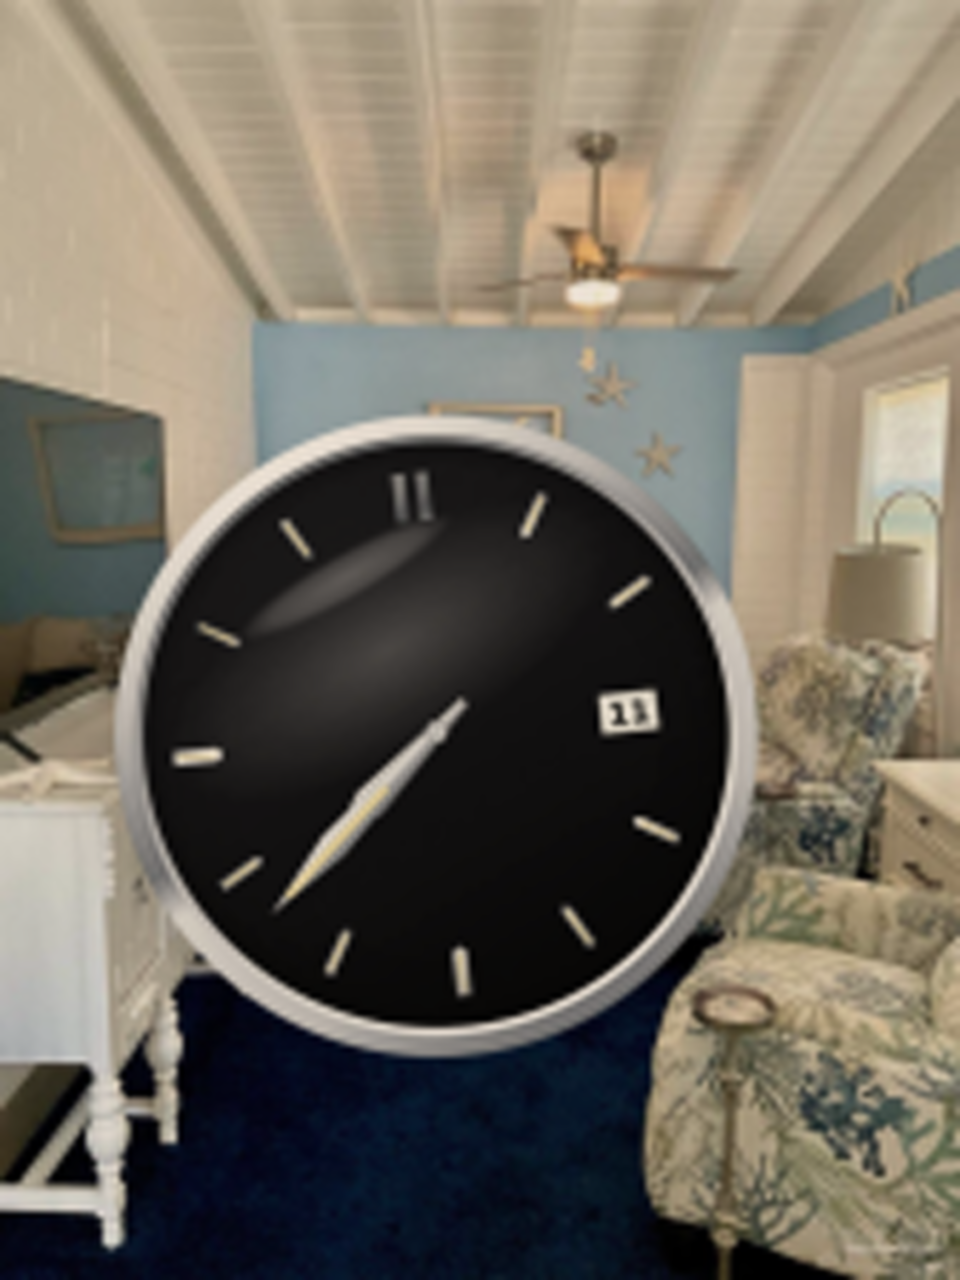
7:38
